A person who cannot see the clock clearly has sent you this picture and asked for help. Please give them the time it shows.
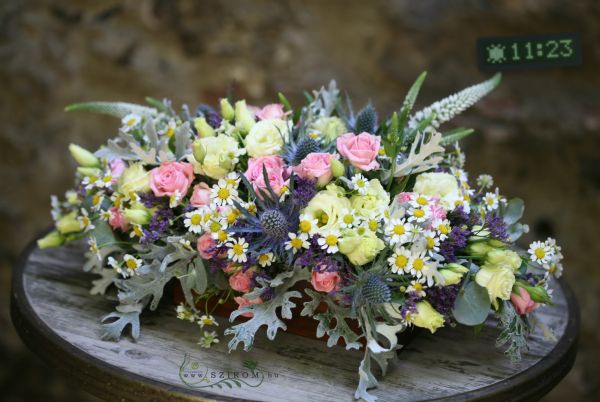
11:23
